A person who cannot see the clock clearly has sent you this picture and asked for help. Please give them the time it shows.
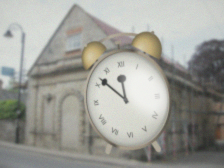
11:52
